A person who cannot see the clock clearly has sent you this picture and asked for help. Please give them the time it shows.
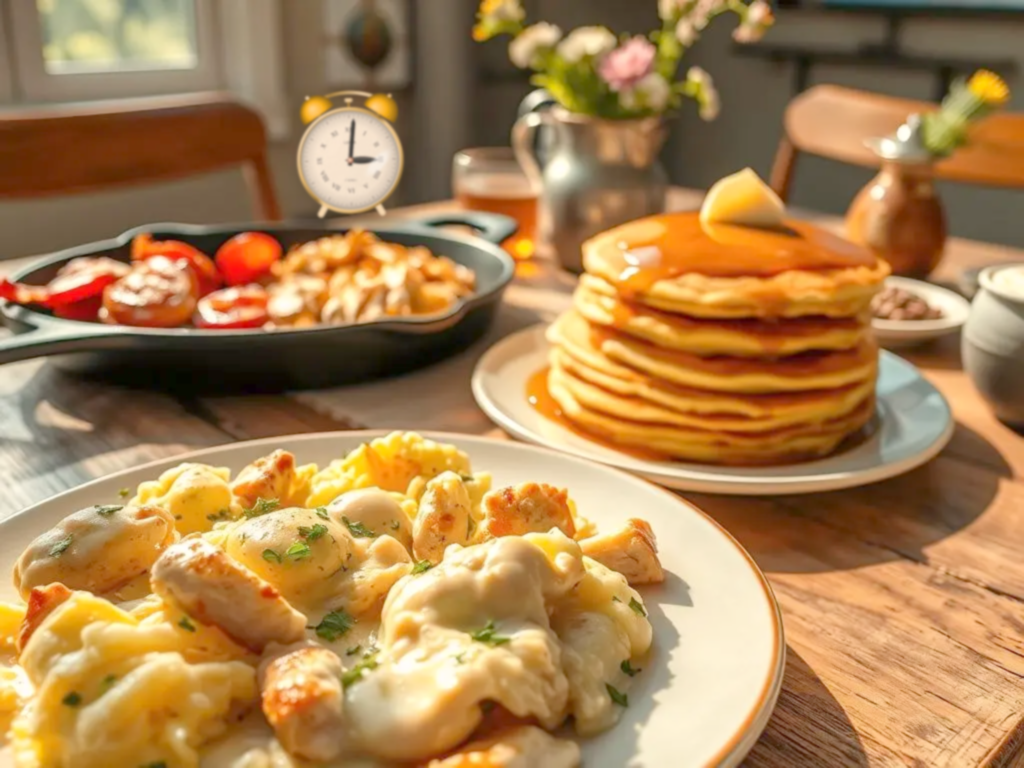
3:01
